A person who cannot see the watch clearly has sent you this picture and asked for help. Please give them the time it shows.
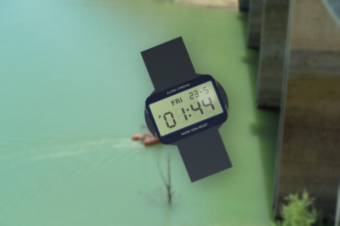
1:44
